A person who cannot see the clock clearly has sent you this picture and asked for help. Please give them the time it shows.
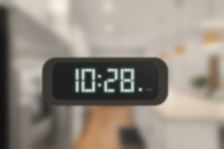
10:28
